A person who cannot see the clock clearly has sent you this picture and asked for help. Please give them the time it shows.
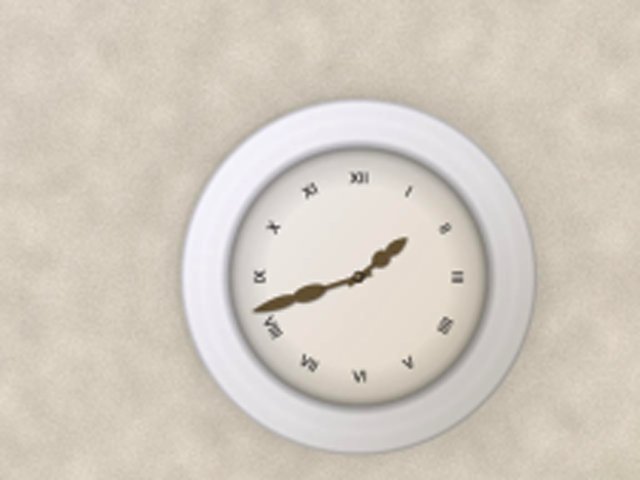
1:42
